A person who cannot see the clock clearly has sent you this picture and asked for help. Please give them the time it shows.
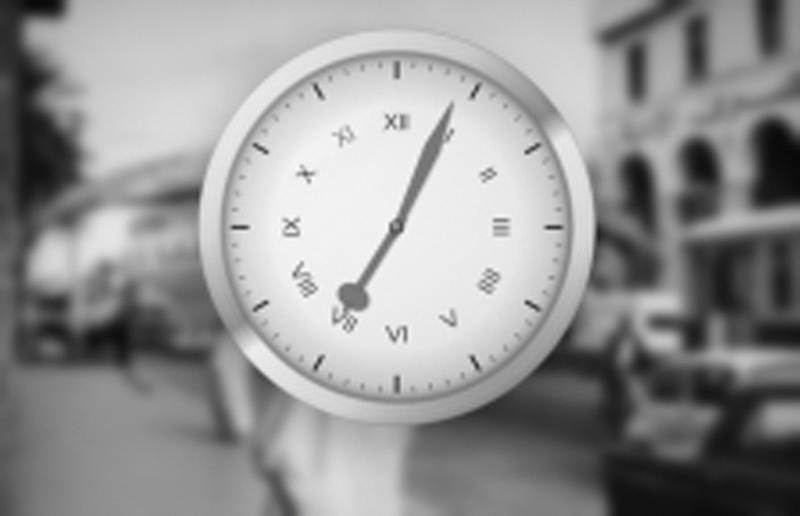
7:04
